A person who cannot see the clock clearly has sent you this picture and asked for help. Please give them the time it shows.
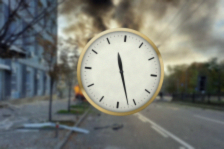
11:27
